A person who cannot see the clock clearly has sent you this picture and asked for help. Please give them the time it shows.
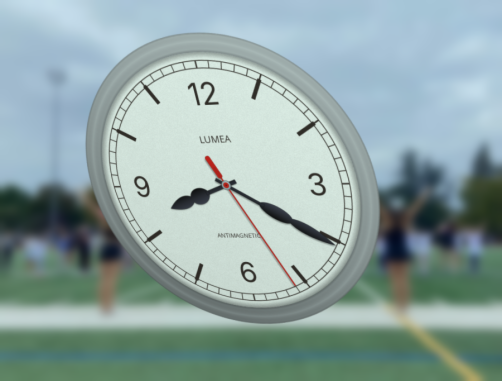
8:20:26
